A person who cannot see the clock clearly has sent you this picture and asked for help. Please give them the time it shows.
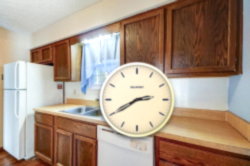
2:40
